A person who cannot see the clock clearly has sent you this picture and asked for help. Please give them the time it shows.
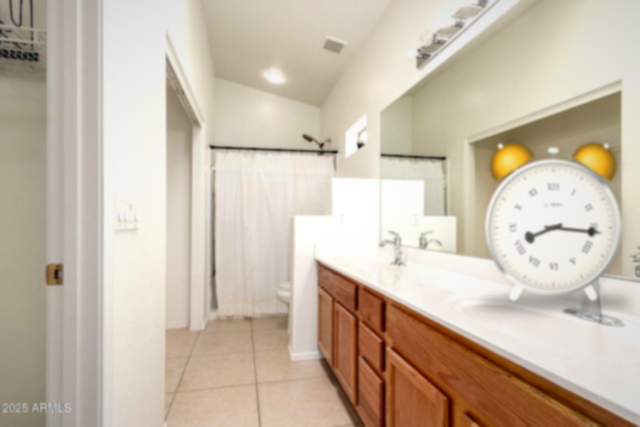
8:16
